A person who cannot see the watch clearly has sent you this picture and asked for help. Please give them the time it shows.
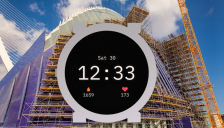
12:33
